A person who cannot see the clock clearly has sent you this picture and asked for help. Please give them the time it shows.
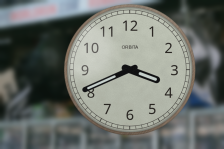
3:41
